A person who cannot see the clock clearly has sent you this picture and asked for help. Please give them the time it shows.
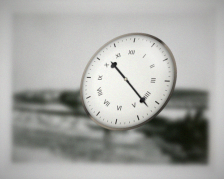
10:22
